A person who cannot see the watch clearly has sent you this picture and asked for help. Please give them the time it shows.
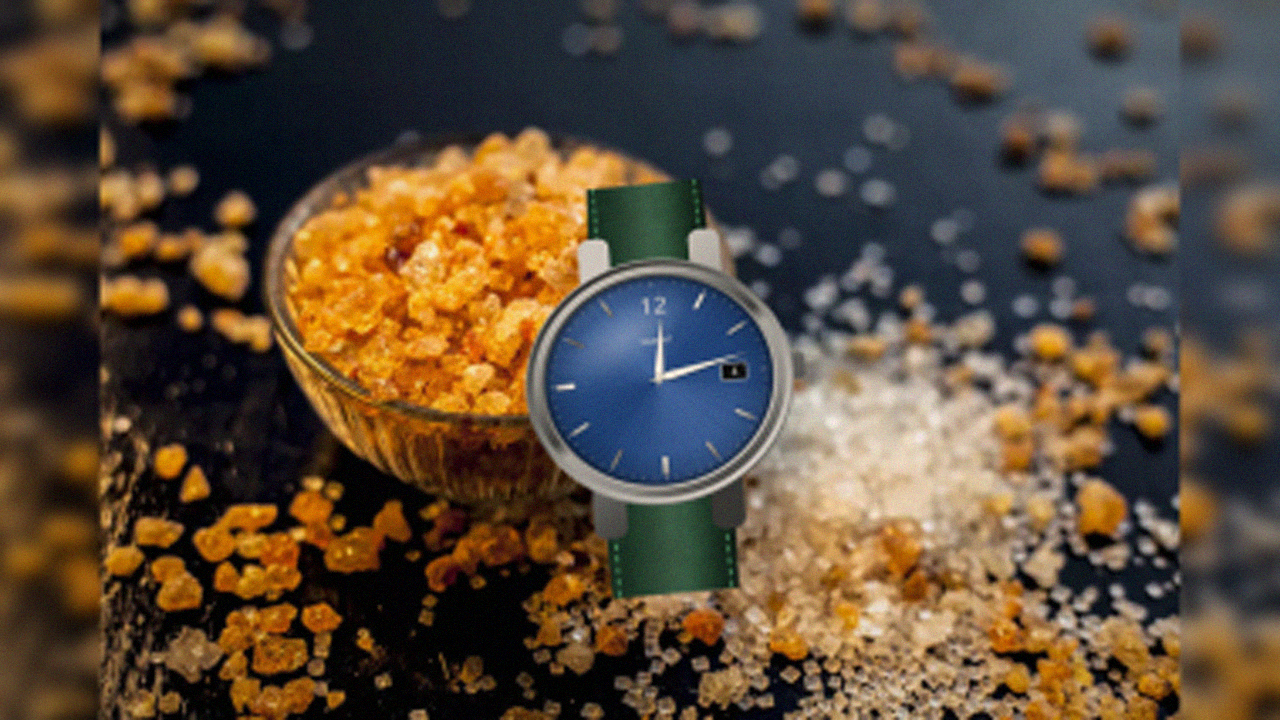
12:13
